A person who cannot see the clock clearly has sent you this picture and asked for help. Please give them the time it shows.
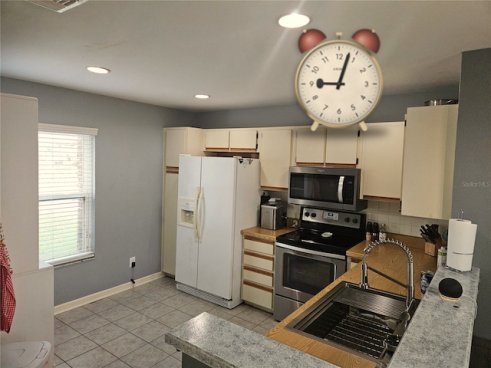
9:03
